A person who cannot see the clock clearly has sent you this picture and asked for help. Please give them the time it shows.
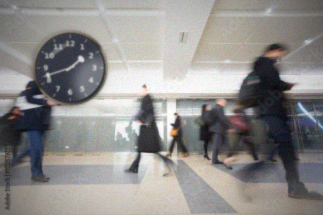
1:42
